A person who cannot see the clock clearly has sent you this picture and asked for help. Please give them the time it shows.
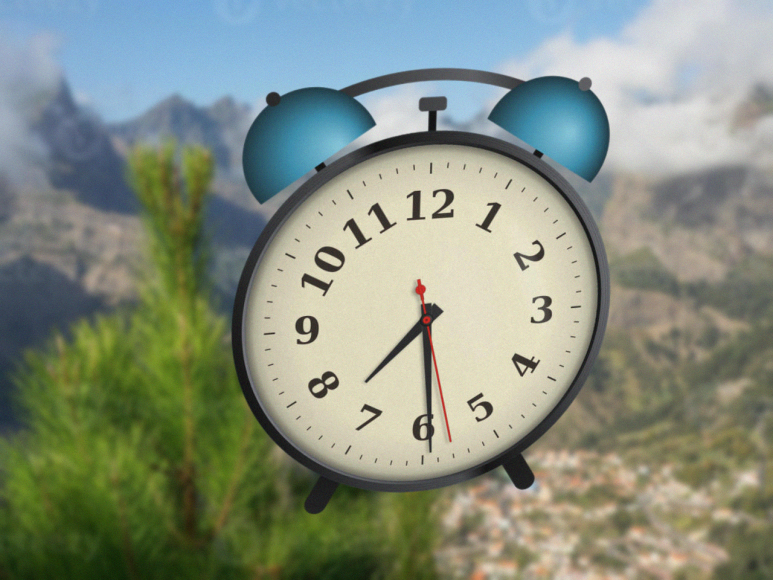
7:29:28
